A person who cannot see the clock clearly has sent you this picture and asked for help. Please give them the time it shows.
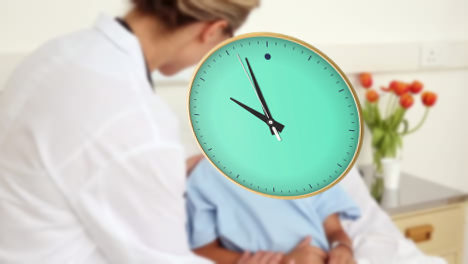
9:56:56
